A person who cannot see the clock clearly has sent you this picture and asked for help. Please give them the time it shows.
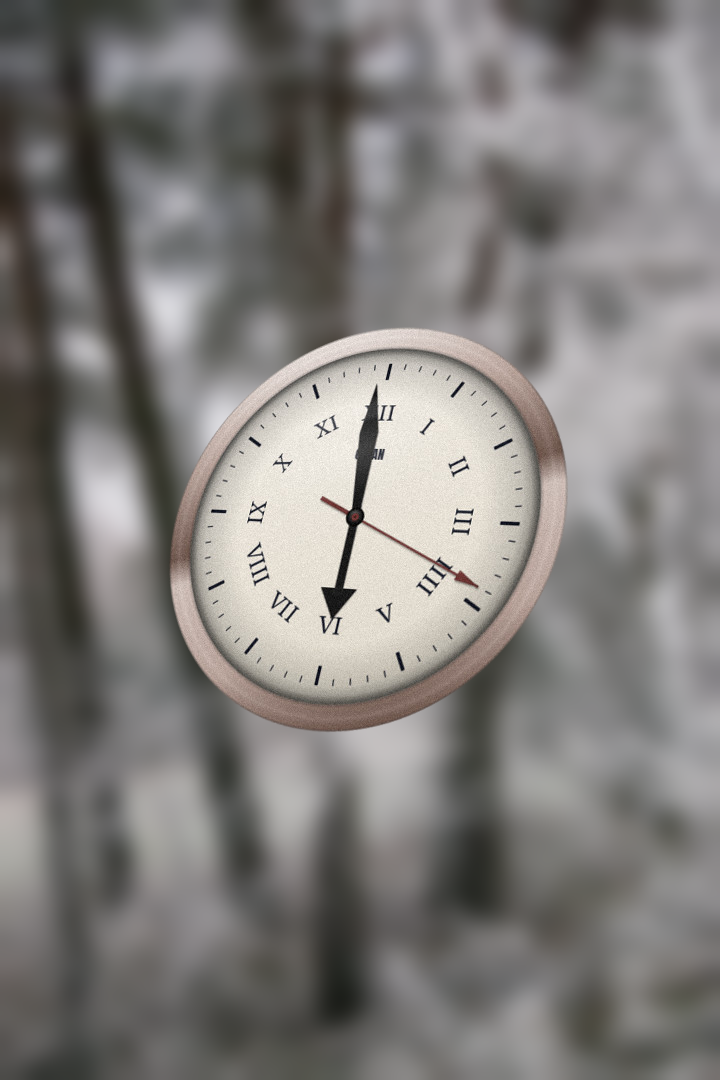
5:59:19
